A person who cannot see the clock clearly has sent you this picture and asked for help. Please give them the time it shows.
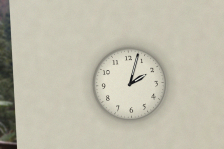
2:03
